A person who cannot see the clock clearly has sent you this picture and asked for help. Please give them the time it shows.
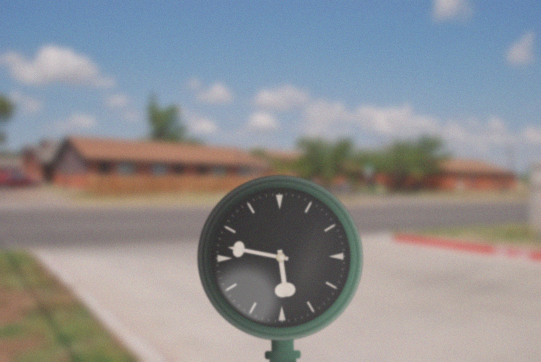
5:47
